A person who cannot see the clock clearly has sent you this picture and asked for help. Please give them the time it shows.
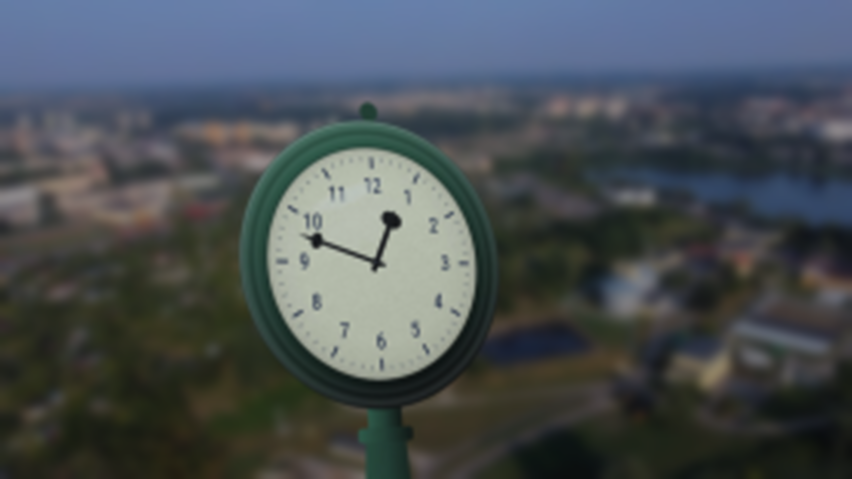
12:48
